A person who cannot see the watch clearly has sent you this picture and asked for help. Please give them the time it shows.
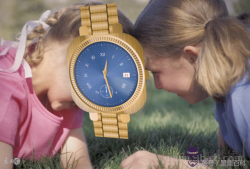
12:28
